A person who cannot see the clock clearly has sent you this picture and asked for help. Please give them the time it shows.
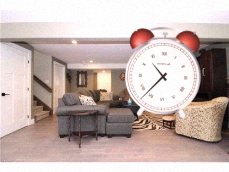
10:37
